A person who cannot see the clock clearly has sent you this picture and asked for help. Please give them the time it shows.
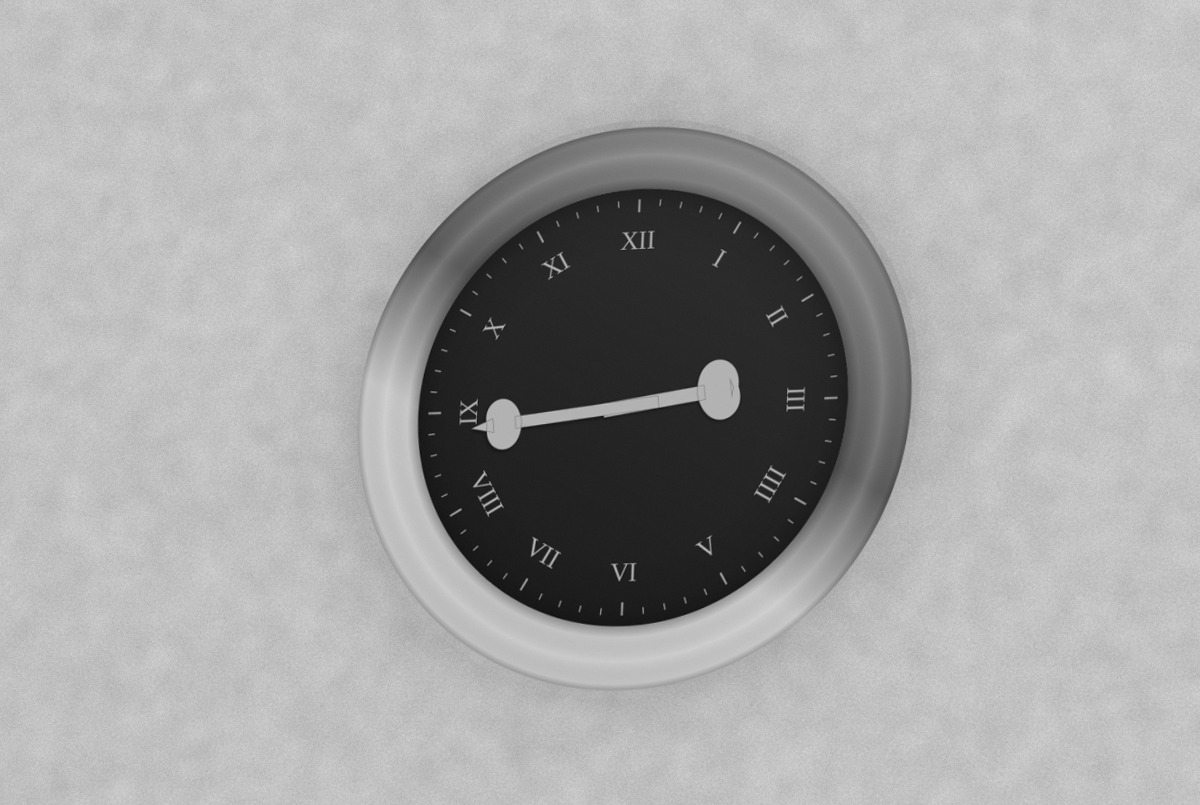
2:44
